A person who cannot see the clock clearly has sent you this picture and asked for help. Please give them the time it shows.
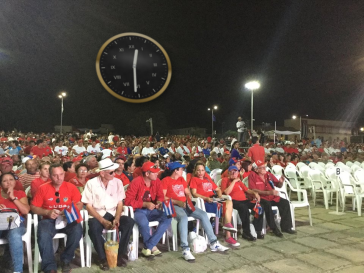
12:31
